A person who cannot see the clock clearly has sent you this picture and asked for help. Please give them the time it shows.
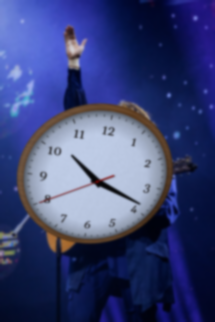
10:18:40
